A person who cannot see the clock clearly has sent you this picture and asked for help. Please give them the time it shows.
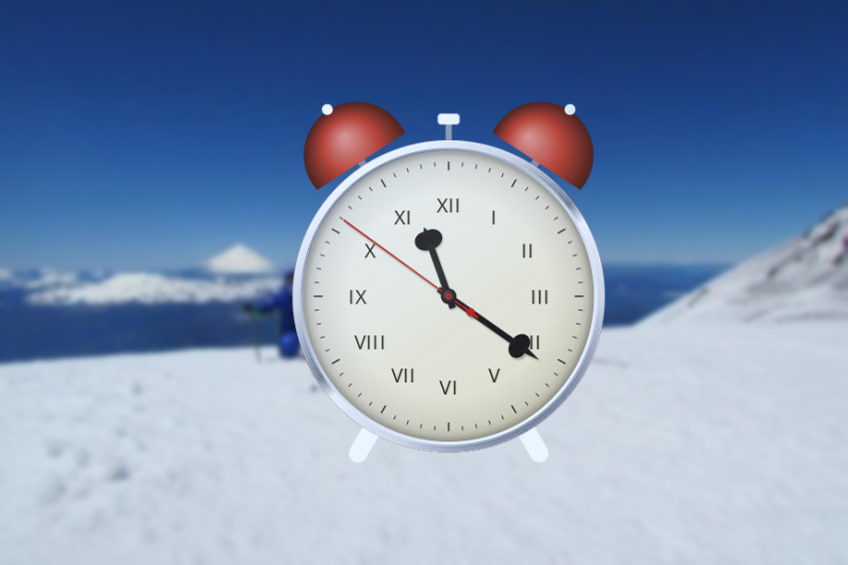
11:20:51
